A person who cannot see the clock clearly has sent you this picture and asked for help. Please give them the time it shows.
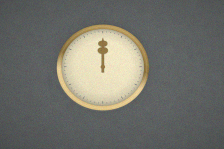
12:00
